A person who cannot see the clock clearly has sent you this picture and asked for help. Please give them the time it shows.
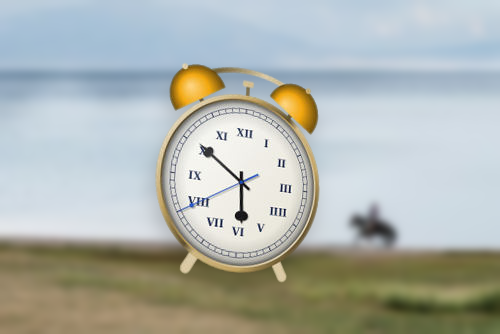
5:50:40
